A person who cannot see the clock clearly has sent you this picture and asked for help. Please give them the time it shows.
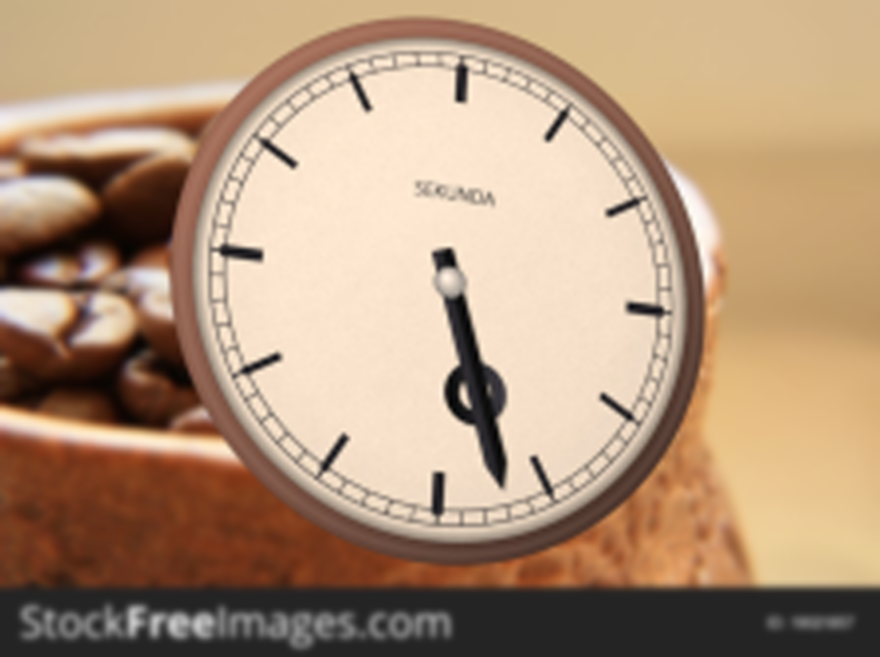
5:27
